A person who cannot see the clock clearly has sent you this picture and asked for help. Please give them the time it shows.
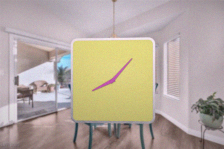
8:07
